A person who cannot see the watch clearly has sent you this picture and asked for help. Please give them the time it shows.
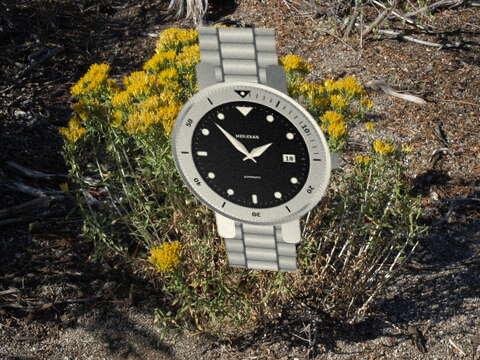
1:53
